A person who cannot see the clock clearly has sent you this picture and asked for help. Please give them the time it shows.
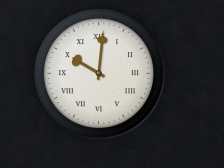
10:01
